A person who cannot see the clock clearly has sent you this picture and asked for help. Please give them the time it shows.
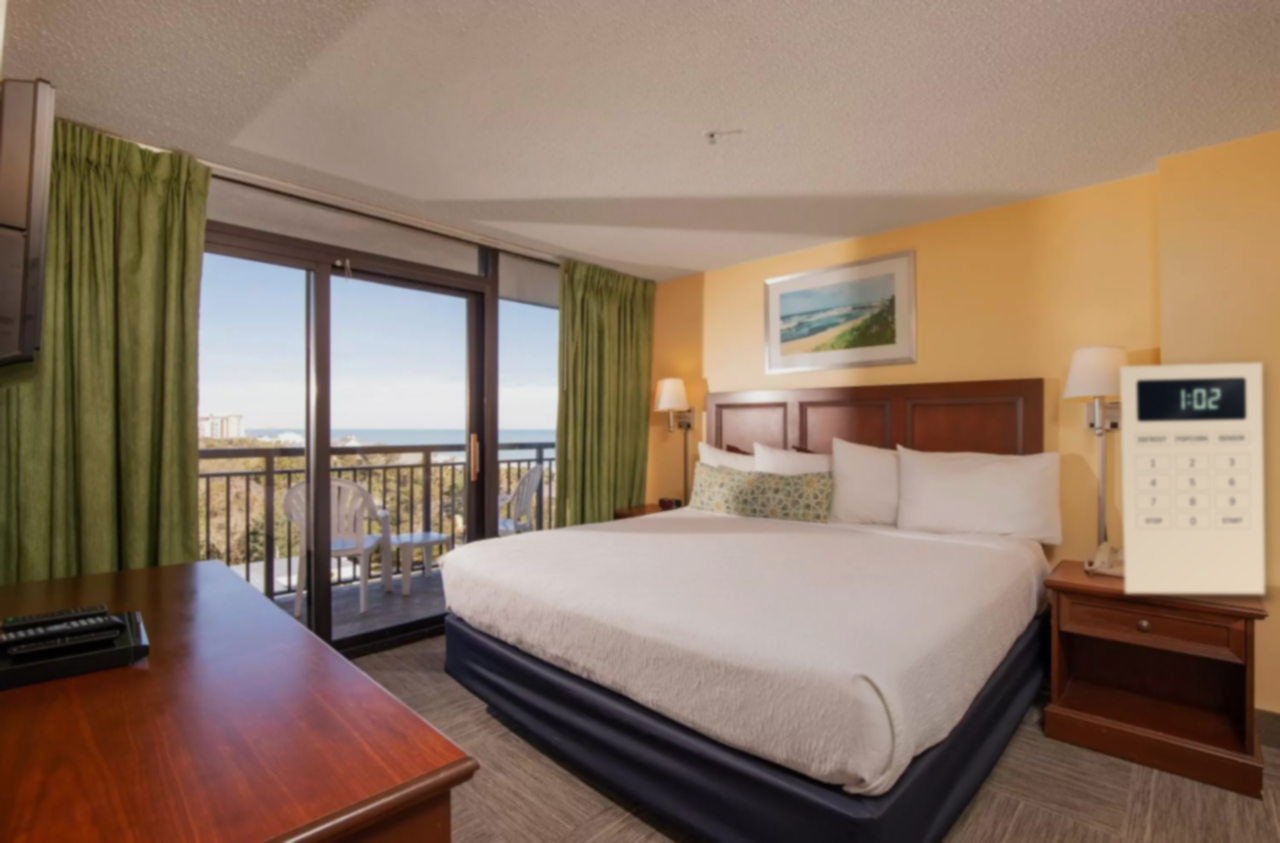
1:02
